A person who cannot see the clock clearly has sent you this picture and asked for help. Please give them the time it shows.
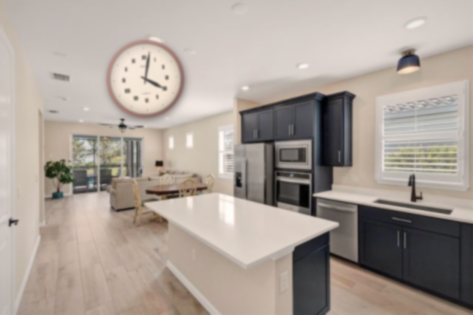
4:02
